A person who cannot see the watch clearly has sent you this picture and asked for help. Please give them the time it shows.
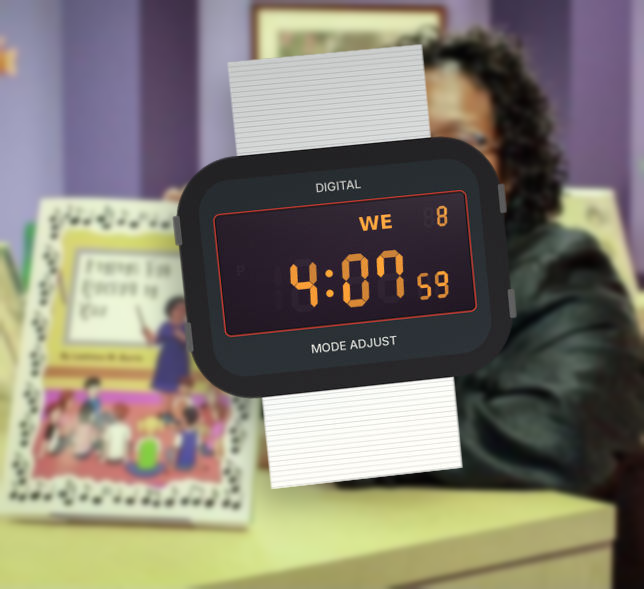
4:07:59
